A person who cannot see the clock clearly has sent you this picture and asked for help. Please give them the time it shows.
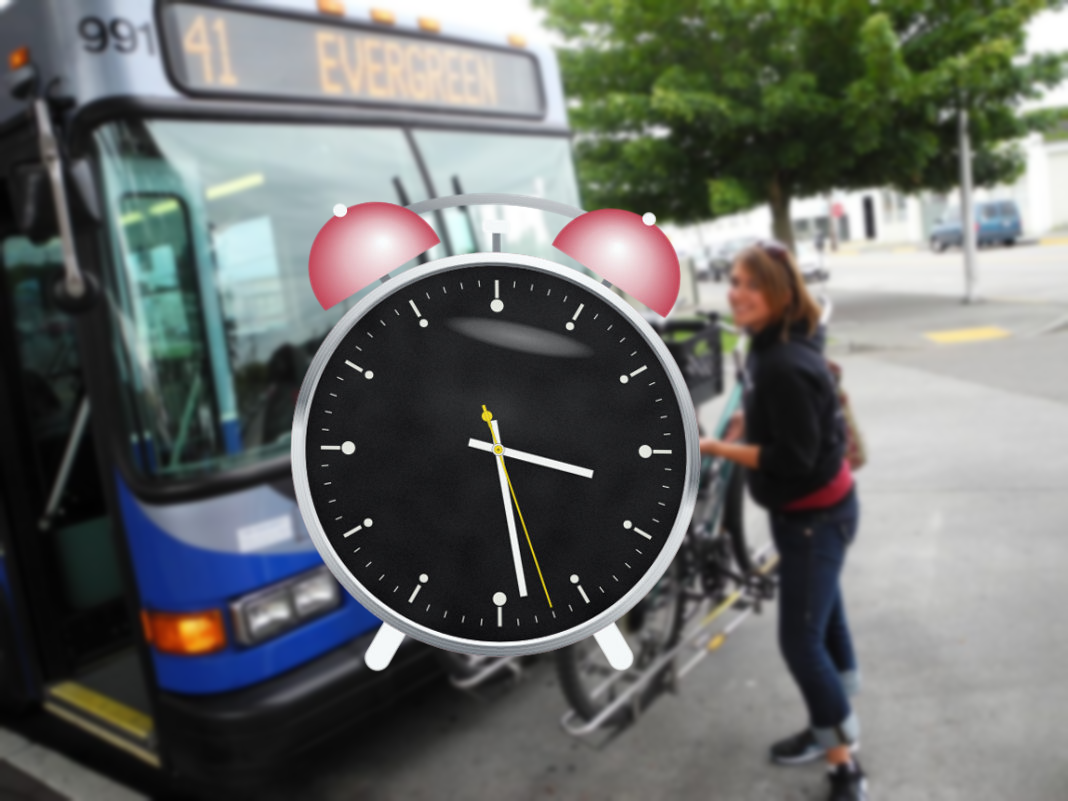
3:28:27
